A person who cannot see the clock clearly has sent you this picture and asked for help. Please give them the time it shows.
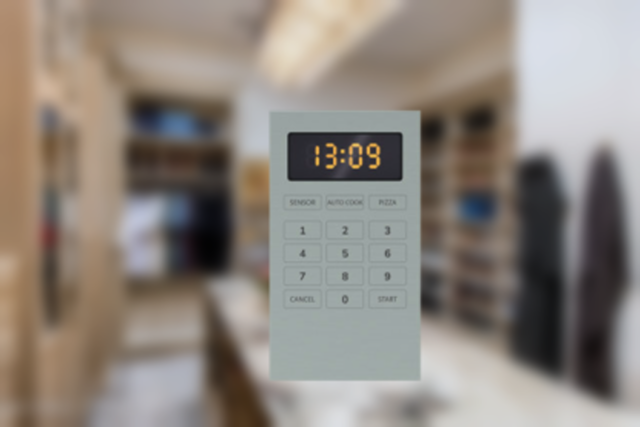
13:09
